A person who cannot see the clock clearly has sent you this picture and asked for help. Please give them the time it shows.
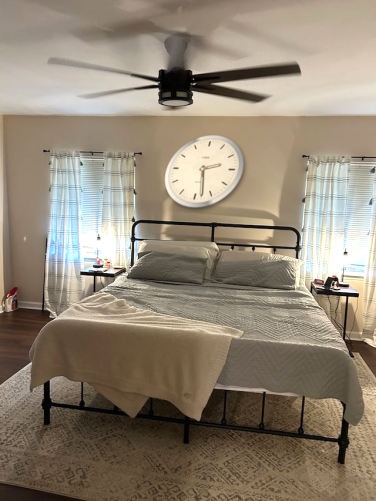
2:28
